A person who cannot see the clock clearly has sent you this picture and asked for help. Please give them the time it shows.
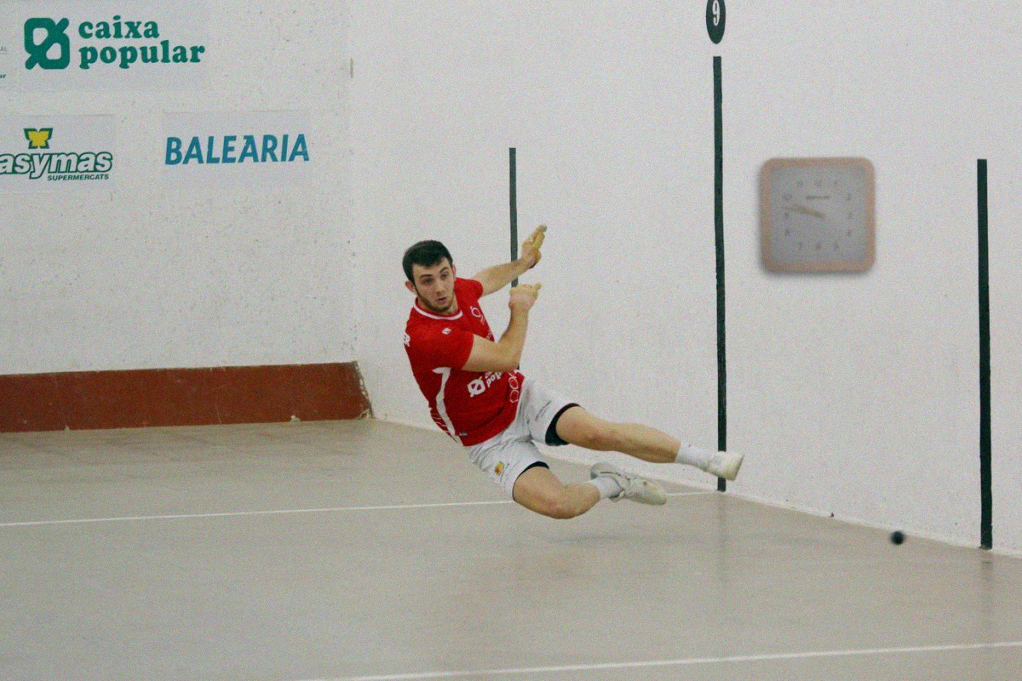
9:47
